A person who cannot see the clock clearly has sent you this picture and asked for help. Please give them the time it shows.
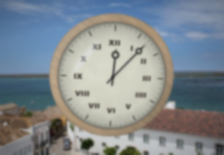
12:07
